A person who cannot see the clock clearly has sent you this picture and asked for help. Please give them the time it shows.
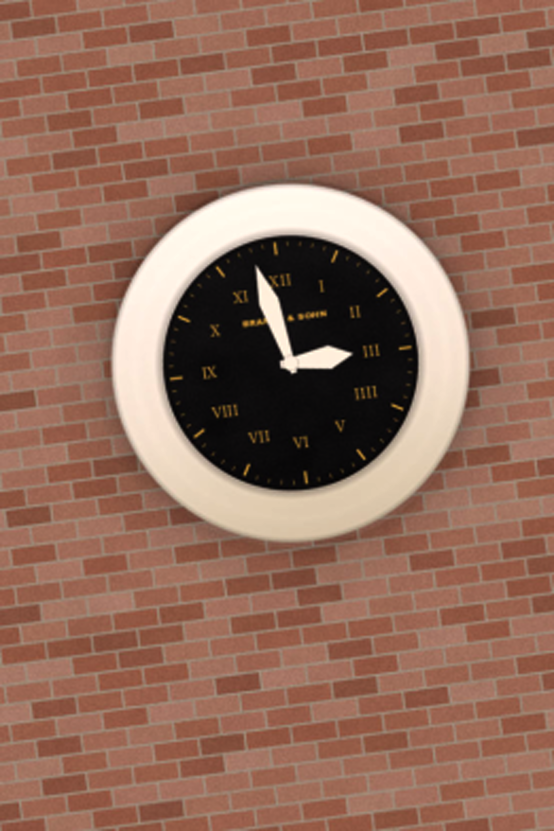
2:58
